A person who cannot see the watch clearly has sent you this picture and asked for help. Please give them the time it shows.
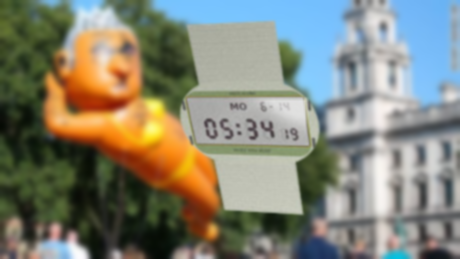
5:34:19
